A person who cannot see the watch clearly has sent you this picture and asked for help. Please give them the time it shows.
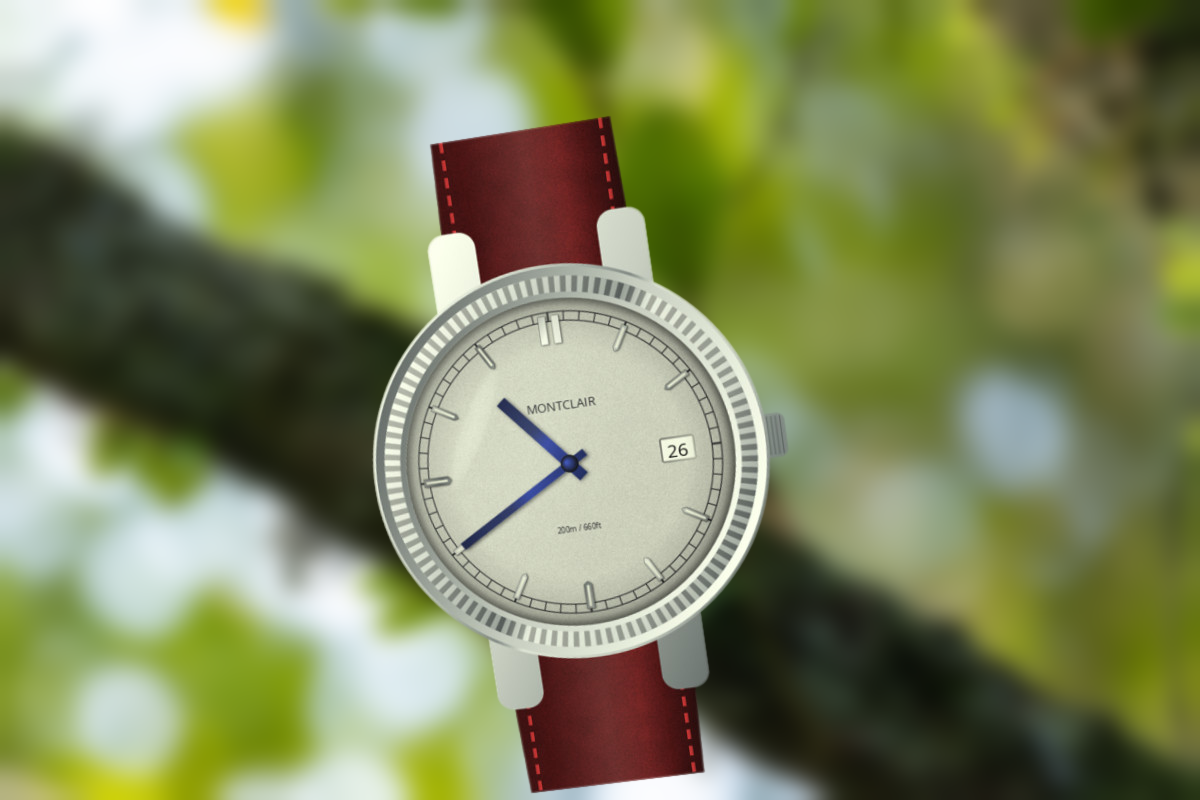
10:40
